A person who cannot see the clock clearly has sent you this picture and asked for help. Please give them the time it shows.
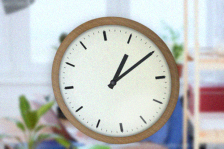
1:10
